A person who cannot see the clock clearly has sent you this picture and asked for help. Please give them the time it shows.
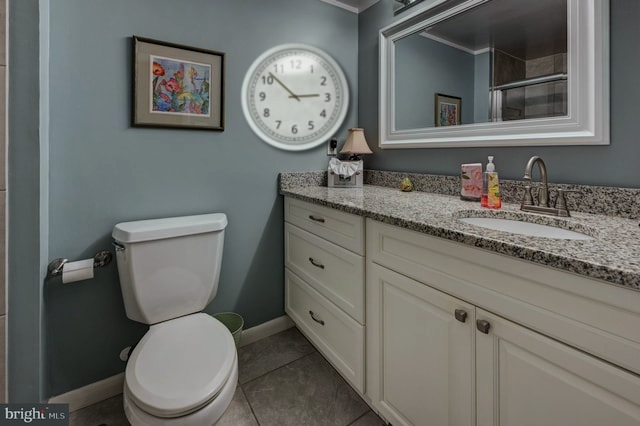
2:52
